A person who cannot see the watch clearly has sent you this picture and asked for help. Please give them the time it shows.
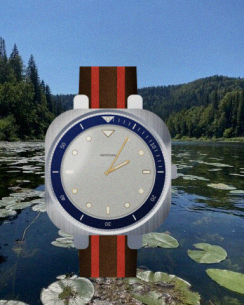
2:05
